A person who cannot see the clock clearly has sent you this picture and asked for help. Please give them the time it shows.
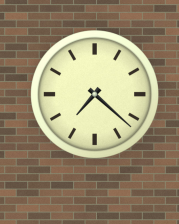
7:22
